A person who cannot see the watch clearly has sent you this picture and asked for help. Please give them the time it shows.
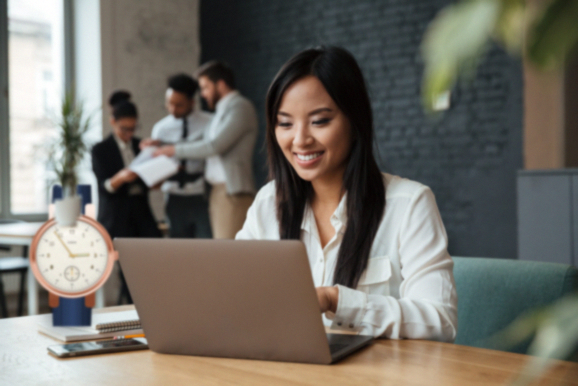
2:54
